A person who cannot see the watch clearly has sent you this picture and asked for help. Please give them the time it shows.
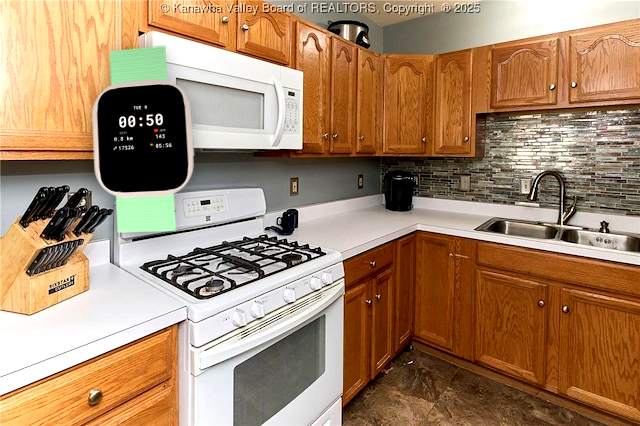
0:50
